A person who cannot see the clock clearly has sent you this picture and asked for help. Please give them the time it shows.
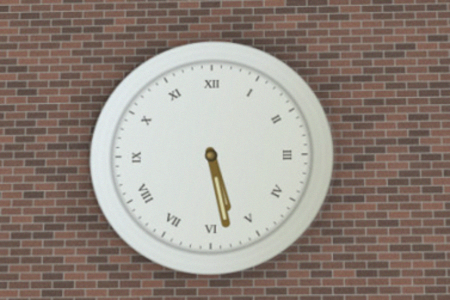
5:28
